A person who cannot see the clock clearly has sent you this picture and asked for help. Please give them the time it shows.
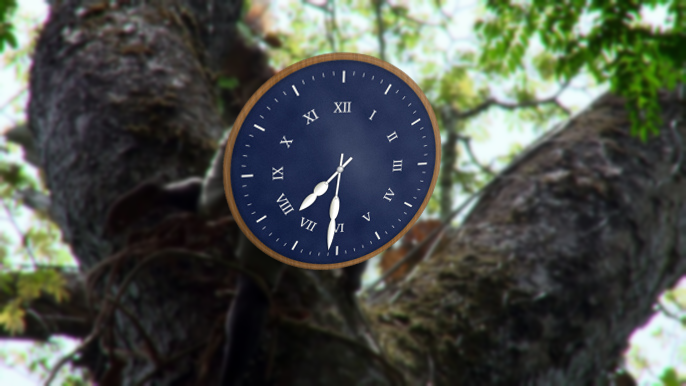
7:31
